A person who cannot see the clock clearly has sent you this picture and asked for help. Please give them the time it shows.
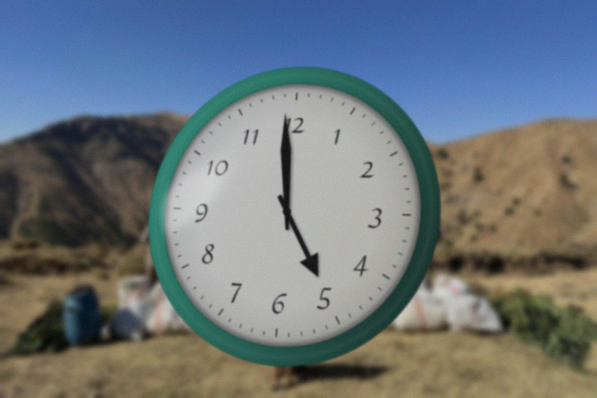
4:59
